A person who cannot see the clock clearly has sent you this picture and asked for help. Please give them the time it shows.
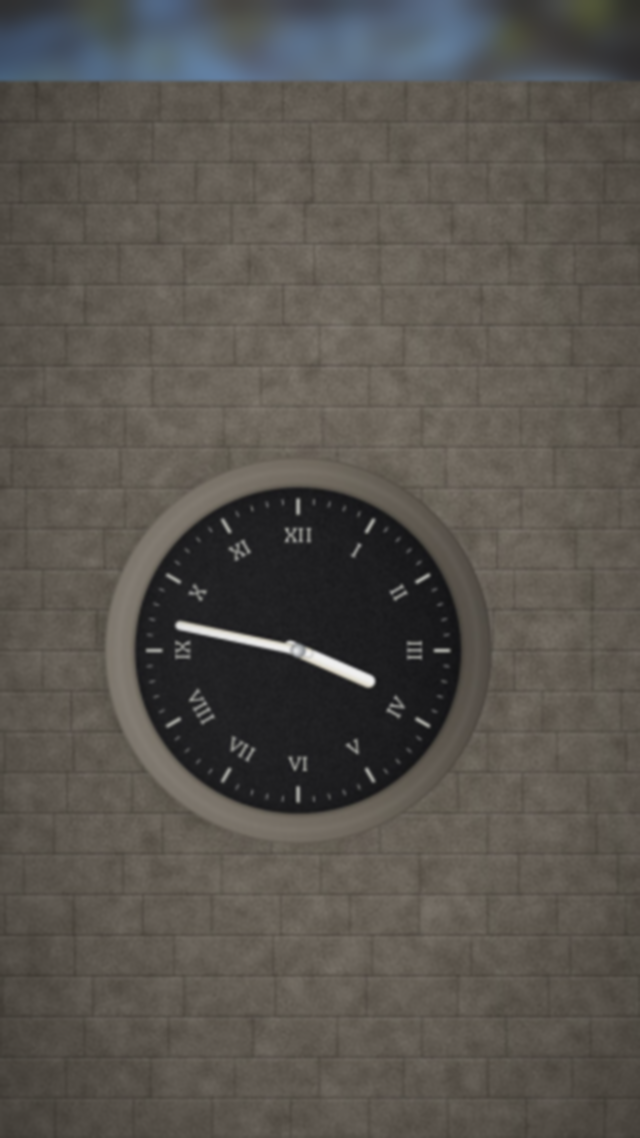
3:47
